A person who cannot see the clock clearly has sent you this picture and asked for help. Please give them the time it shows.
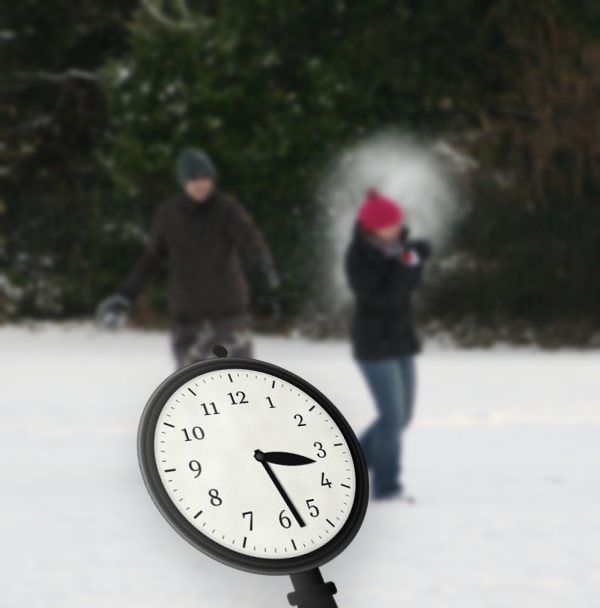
3:28
